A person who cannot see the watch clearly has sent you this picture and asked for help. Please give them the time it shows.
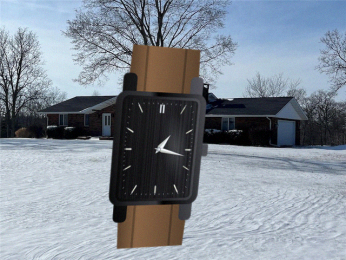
1:17
